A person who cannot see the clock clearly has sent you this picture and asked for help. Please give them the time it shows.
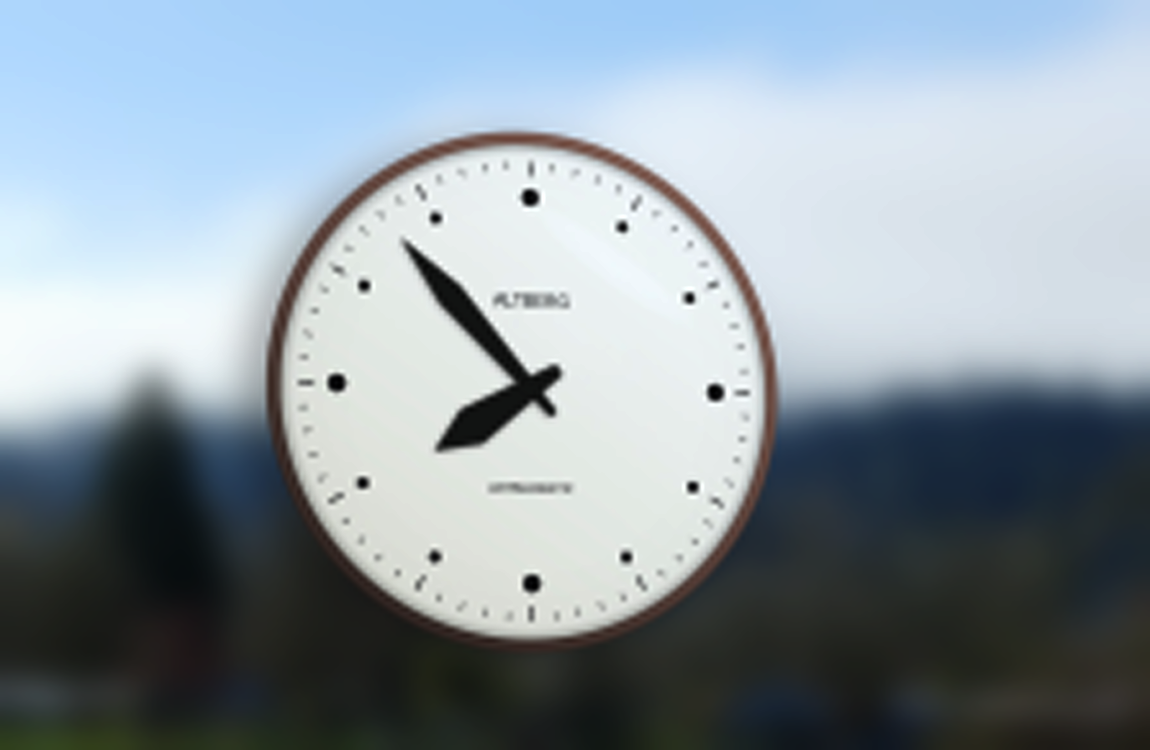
7:53
